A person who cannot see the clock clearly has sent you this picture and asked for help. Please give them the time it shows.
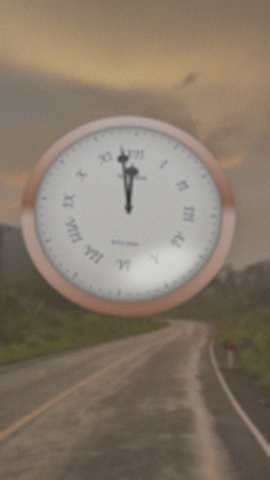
11:58
